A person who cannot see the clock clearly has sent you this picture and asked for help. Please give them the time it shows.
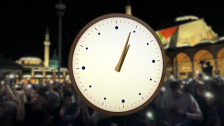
1:04
